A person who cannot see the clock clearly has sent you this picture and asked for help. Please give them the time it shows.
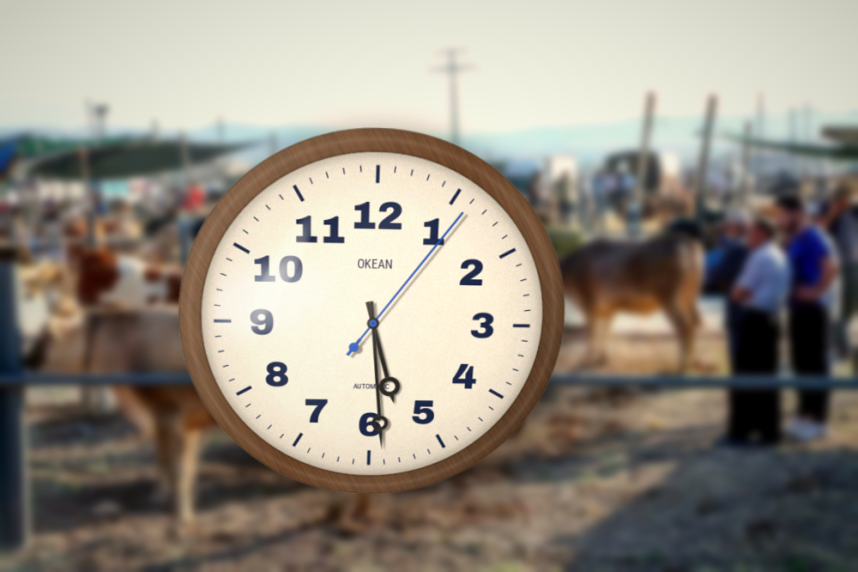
5:29:06
